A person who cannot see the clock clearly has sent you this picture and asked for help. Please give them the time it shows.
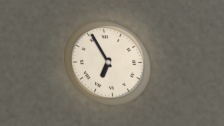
6:56
